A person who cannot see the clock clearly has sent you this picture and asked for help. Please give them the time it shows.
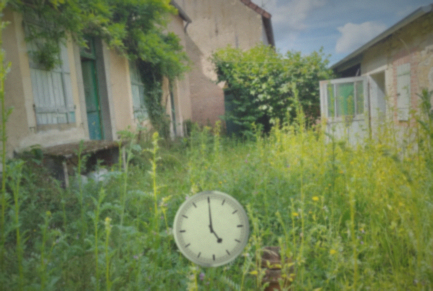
5:00
